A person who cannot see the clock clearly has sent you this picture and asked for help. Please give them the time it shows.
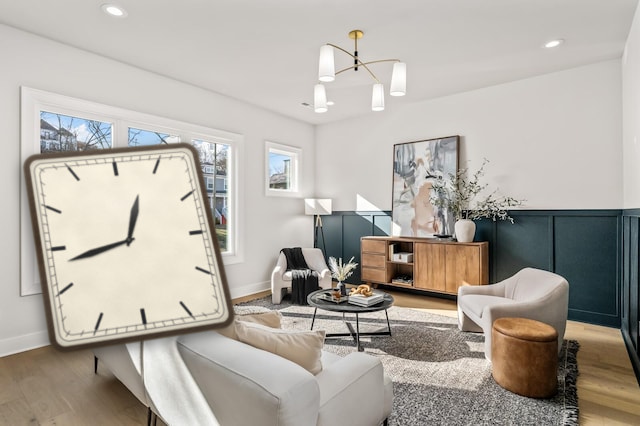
12:43
